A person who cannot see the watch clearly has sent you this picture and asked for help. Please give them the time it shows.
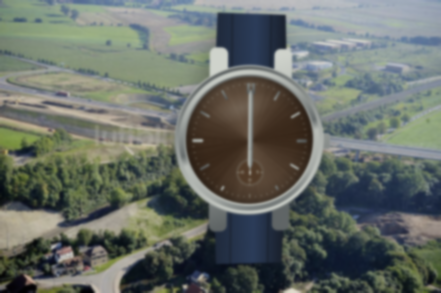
6:00
